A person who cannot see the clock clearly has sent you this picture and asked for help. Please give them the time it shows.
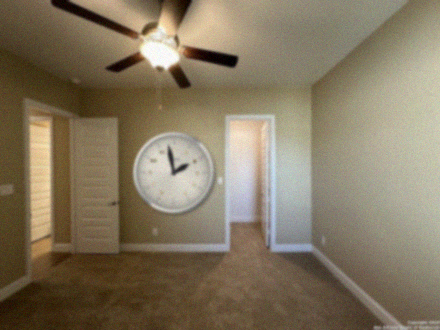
1:58
